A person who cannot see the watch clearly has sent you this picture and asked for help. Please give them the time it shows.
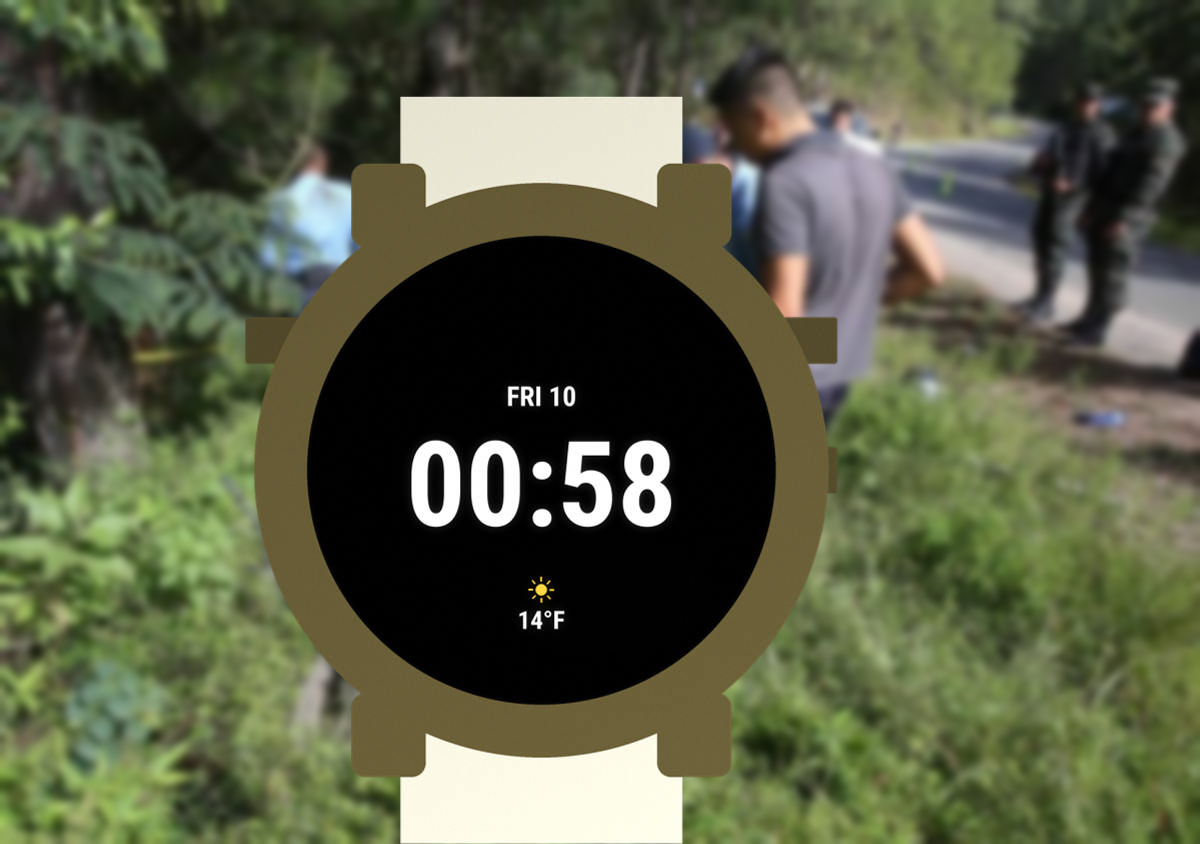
0:58
